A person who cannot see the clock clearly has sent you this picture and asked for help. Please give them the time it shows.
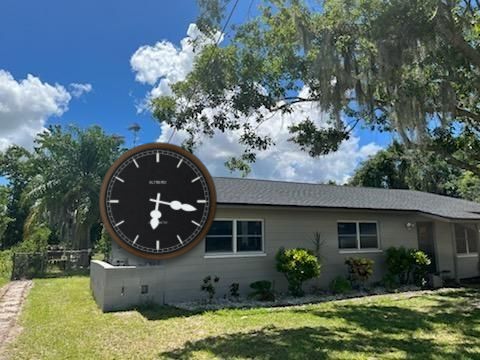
6:17
